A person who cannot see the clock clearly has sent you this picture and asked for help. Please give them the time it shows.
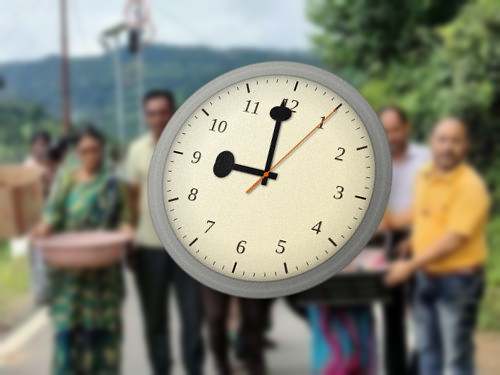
8:59:05
